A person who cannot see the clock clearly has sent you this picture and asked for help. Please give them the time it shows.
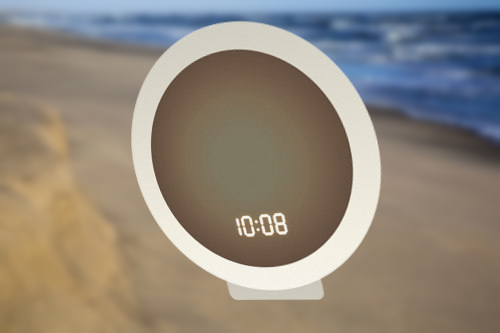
10:08
